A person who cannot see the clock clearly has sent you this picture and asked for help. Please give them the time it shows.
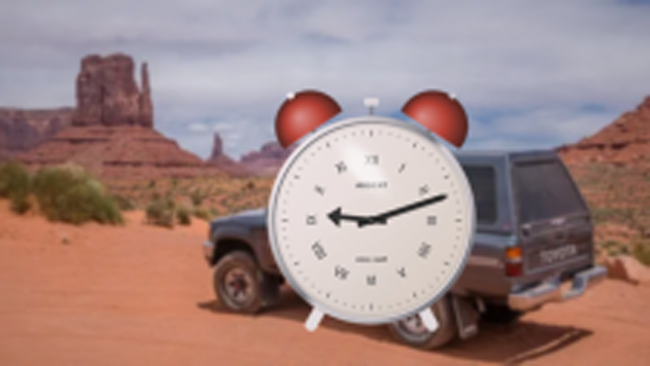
9:12
